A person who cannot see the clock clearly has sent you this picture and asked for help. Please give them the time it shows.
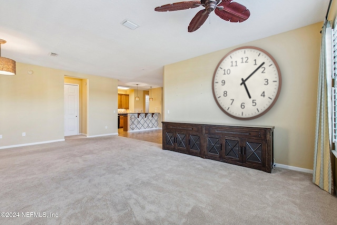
5:08
